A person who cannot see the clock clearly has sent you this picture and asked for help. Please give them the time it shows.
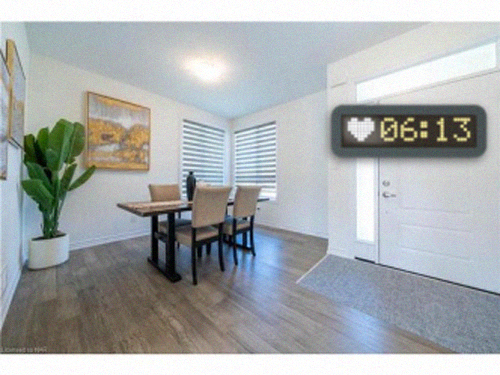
6:13
